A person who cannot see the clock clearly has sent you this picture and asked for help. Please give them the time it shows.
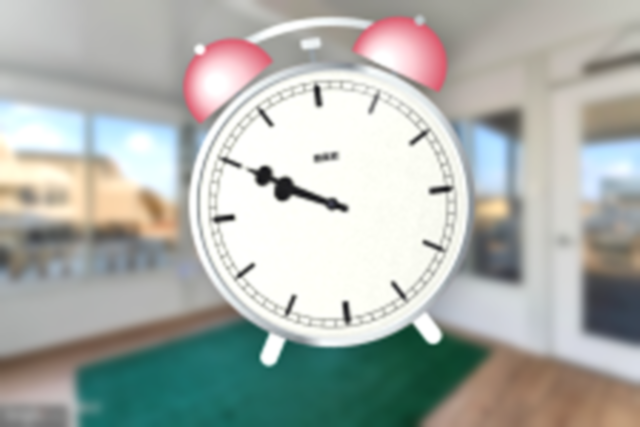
9:50
